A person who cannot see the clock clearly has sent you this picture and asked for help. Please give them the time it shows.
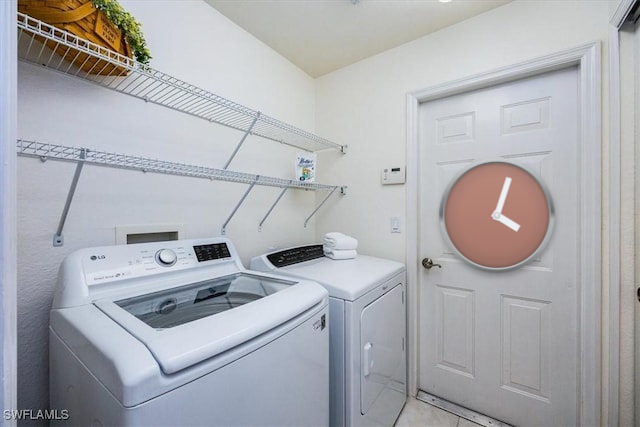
4:03
